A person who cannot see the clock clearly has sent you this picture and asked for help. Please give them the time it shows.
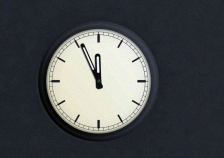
11:56
